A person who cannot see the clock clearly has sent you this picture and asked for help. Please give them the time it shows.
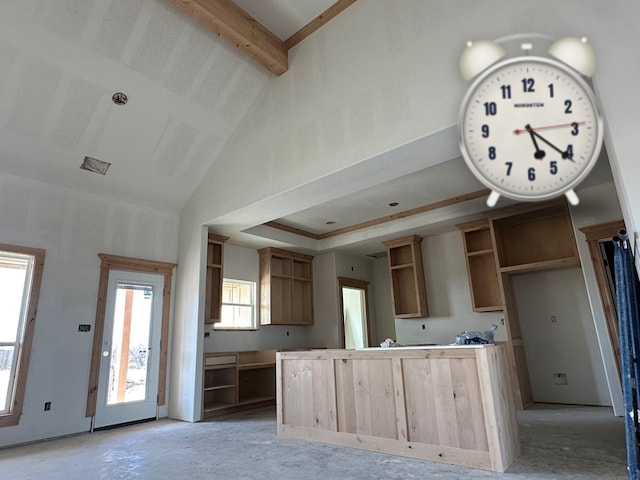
5:21:14
